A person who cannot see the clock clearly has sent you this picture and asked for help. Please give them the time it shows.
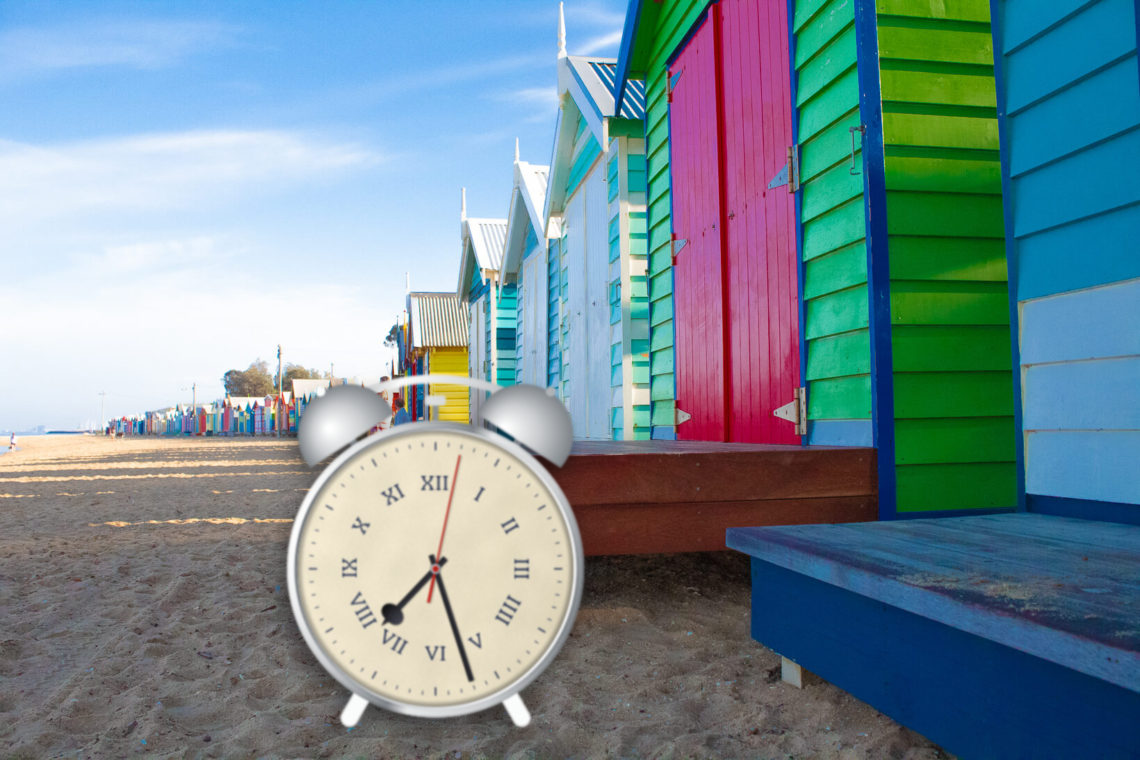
7:27:02
